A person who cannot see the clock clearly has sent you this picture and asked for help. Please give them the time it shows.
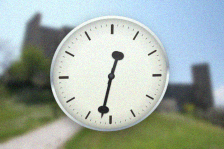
12:32
